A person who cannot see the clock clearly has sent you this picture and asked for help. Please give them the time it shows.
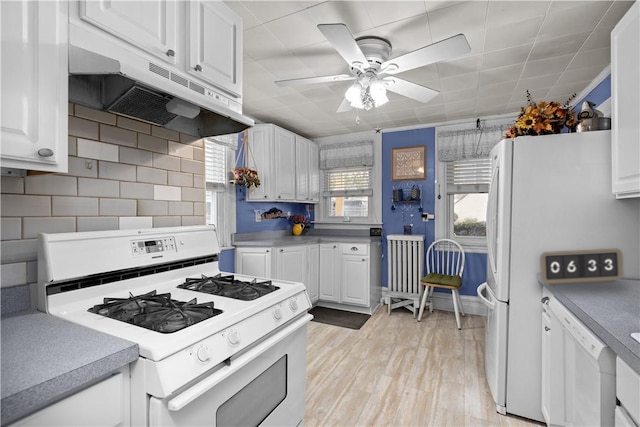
6:33
